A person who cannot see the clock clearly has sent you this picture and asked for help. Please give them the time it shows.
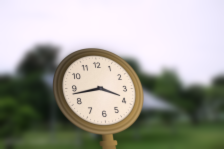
3:43
